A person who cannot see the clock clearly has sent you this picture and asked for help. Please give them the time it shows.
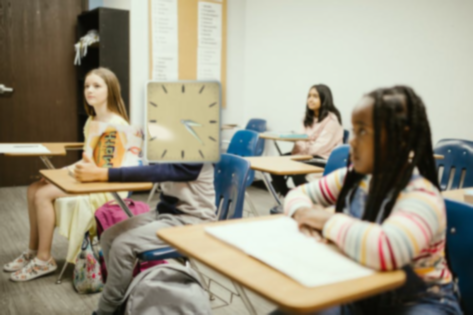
3:23
